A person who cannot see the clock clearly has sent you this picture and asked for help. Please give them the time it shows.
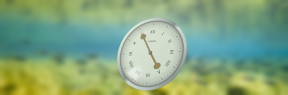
4:55
